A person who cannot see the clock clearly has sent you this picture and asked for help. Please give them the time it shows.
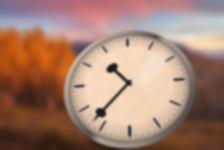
10:37
